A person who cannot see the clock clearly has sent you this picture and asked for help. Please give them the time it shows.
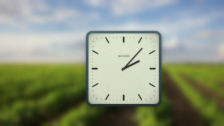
2:07
